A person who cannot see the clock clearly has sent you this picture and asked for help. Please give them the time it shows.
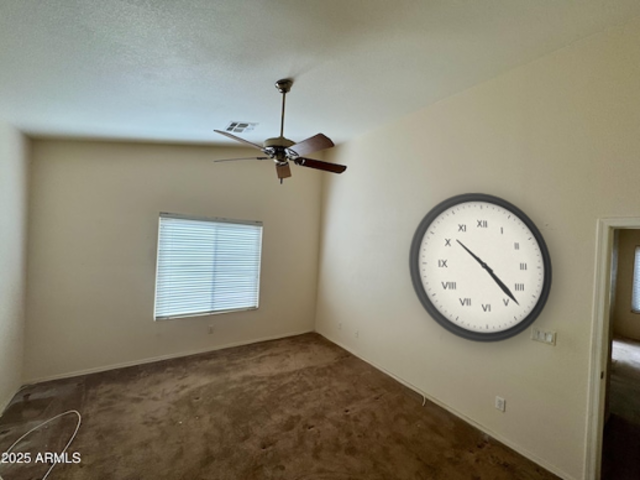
10:23
